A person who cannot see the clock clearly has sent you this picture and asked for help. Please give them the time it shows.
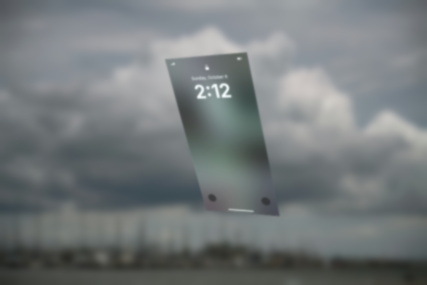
2:12
